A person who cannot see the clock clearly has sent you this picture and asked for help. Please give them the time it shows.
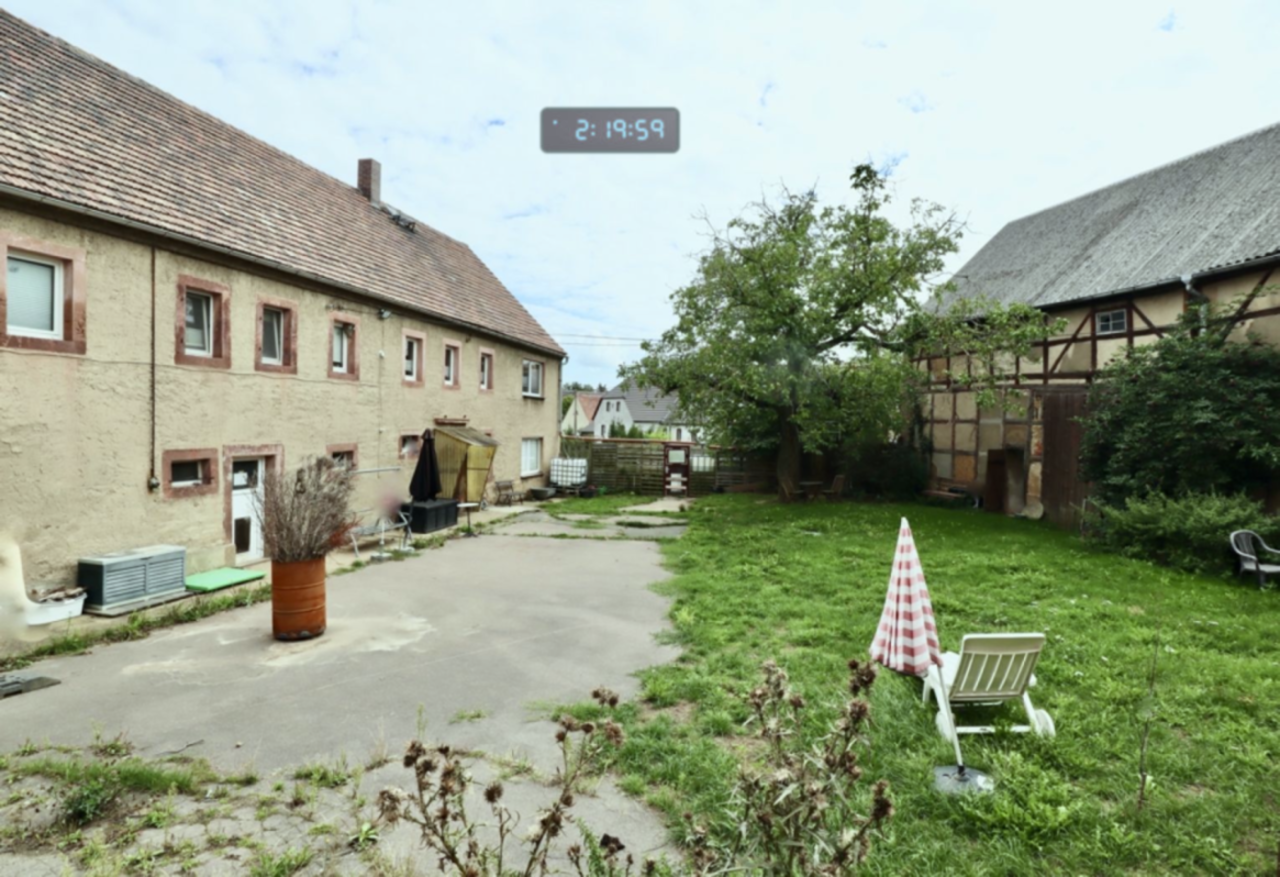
2:19:59
